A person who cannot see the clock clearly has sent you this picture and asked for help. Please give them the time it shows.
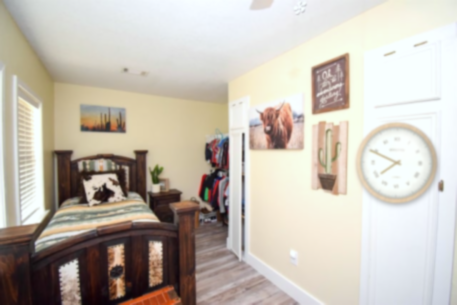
7:49
